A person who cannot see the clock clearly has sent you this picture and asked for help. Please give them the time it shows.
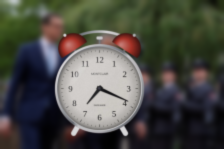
7:19
